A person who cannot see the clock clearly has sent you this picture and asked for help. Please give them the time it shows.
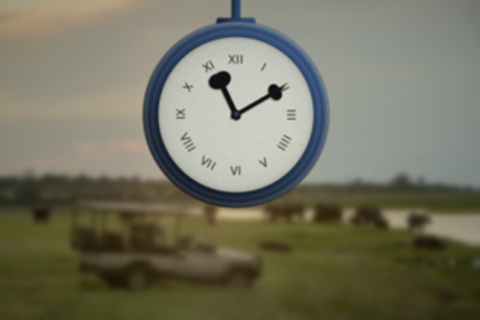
11:10
